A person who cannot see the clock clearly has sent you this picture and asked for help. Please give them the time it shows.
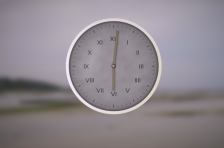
6:01
